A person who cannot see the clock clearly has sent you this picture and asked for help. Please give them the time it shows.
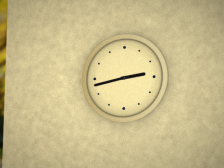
2:43
